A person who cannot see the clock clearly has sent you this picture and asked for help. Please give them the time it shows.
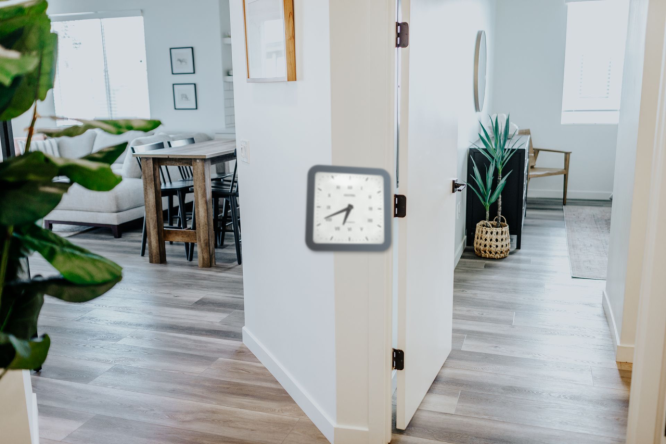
6:41
